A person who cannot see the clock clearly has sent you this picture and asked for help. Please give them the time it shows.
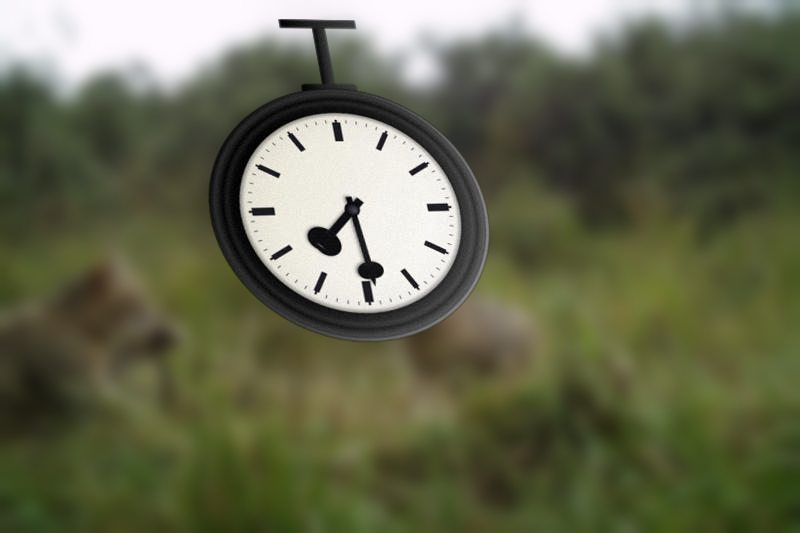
7:29
